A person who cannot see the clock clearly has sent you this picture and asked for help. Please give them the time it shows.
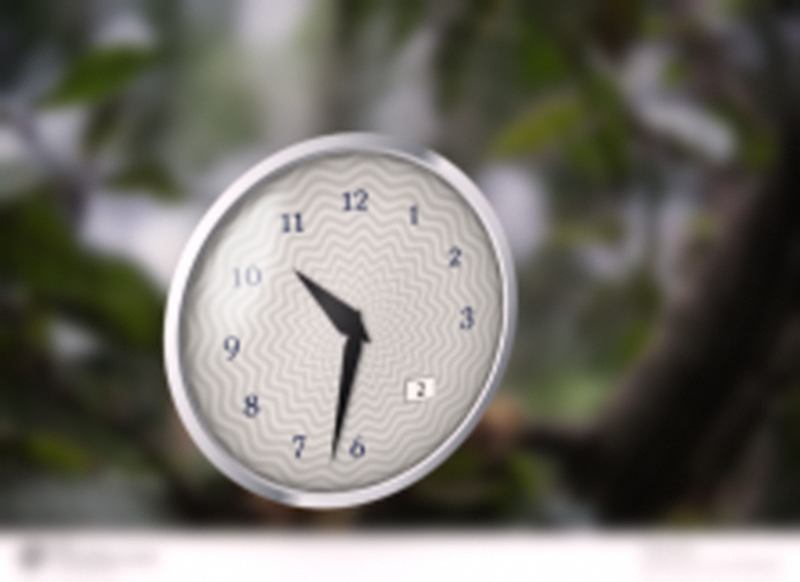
10:32
